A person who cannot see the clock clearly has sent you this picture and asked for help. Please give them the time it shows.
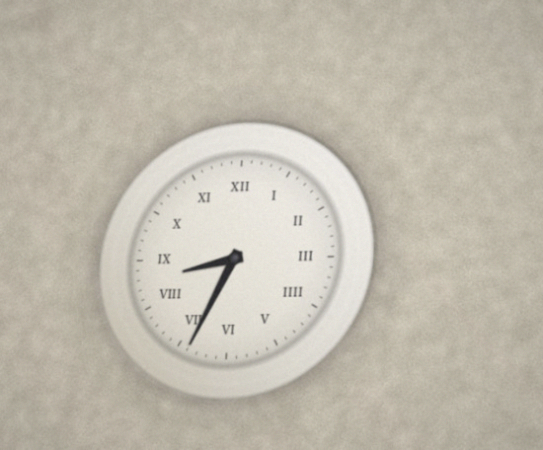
8:34
